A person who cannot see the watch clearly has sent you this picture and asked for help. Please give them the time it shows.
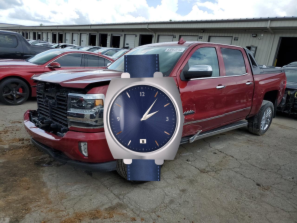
2:06
